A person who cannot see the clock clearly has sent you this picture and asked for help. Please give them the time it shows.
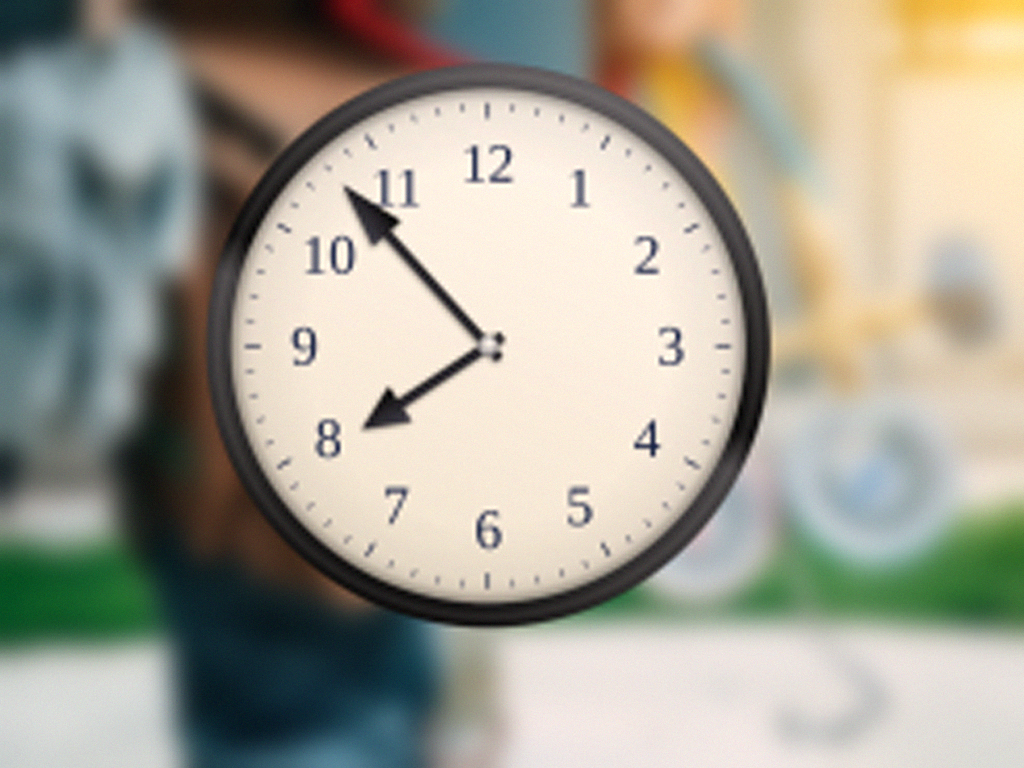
7:53
